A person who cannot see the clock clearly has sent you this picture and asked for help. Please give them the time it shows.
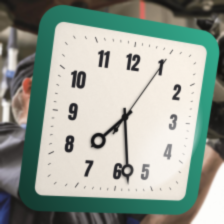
7:28:05
